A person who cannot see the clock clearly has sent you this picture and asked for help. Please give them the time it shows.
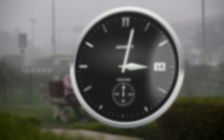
3:02
